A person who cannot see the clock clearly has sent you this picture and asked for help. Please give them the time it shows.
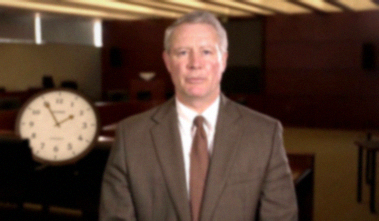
1:55
